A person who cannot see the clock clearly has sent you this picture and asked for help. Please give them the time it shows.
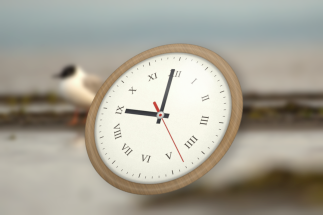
8:59:23
